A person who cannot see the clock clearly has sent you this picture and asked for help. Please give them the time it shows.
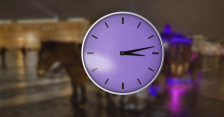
3:13
